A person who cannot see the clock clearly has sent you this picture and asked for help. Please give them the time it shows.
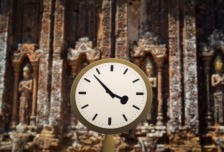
3:53
